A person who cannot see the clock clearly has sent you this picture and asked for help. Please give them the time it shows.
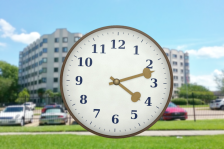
4:12
